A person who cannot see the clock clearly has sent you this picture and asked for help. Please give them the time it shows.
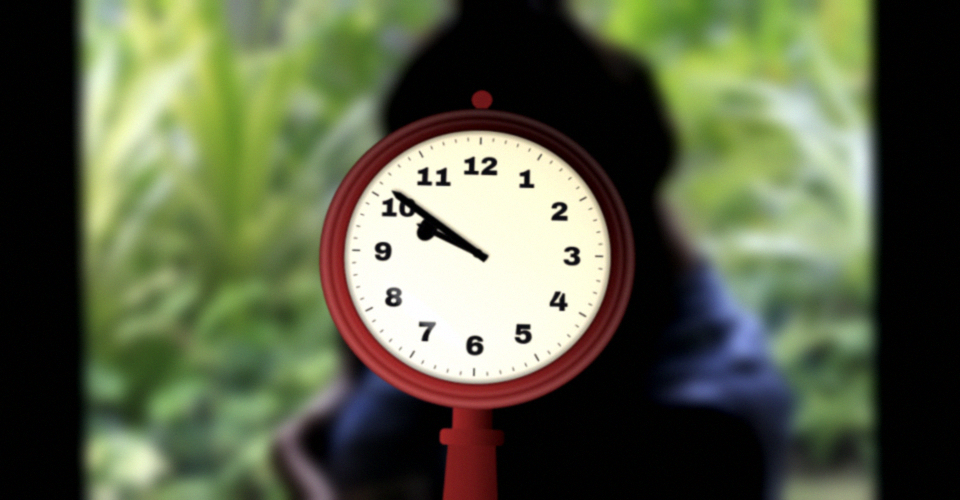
9:51
